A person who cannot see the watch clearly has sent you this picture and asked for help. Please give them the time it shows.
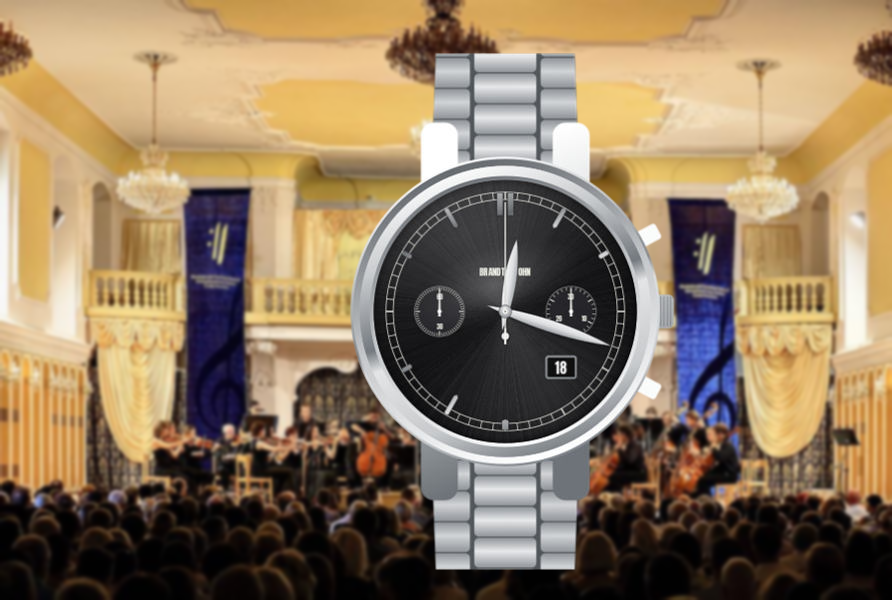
12:18
